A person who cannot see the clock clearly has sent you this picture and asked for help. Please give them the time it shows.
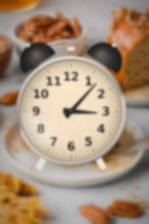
3:07
